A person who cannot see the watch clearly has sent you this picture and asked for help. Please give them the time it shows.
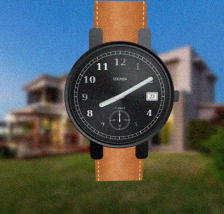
8:10
